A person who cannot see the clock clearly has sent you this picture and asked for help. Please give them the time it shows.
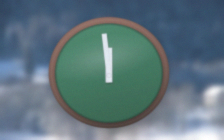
11:59
